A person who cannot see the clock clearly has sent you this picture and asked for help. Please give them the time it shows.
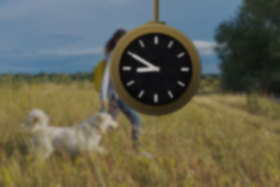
8:50
